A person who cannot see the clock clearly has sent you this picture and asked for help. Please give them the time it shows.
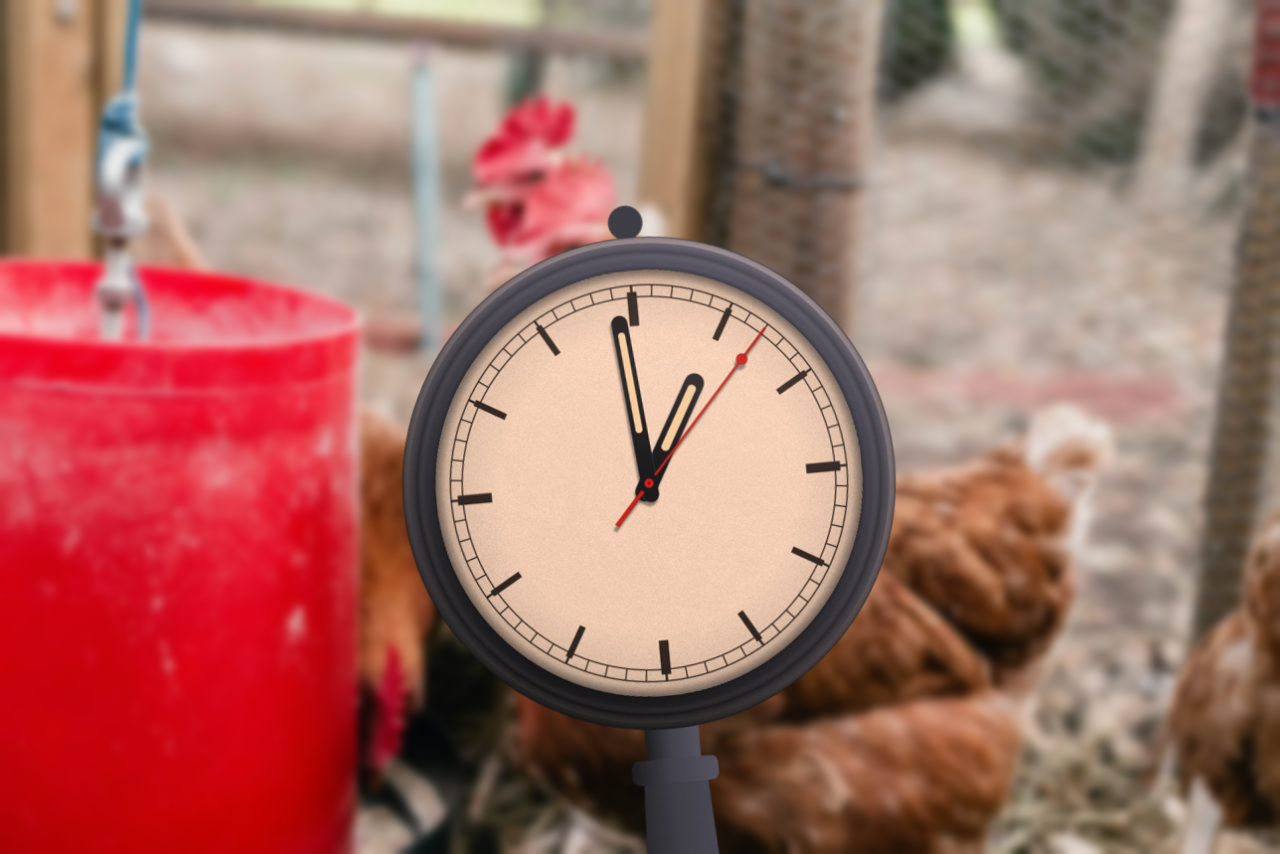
12:59:07
